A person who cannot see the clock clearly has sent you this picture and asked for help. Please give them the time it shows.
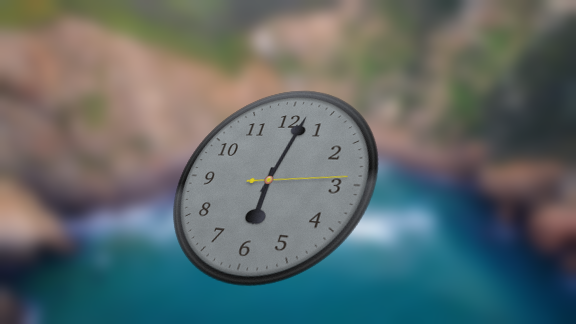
6:02:14
